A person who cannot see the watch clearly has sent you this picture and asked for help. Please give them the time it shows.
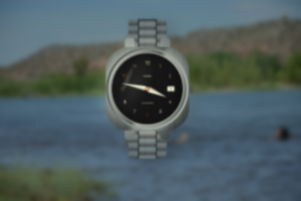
3:47
